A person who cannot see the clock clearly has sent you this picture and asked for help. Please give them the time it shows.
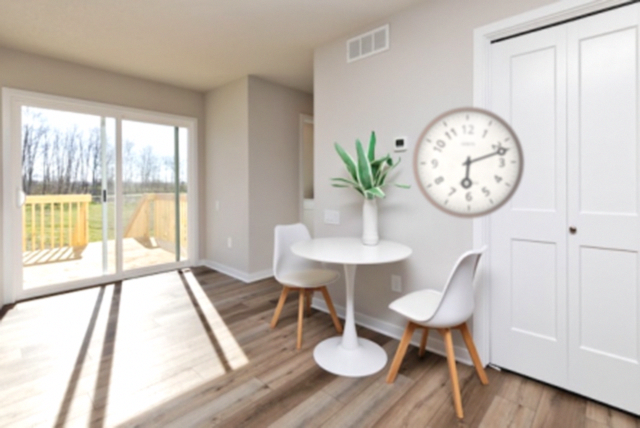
6:12
